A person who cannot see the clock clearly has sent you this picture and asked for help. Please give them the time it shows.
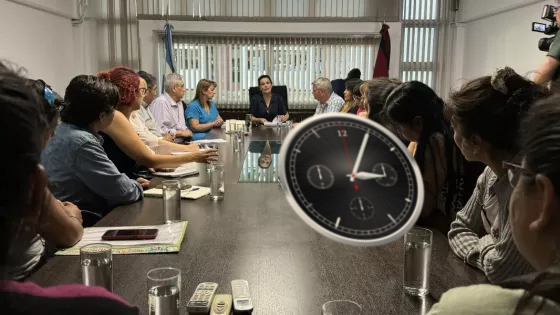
3:05
